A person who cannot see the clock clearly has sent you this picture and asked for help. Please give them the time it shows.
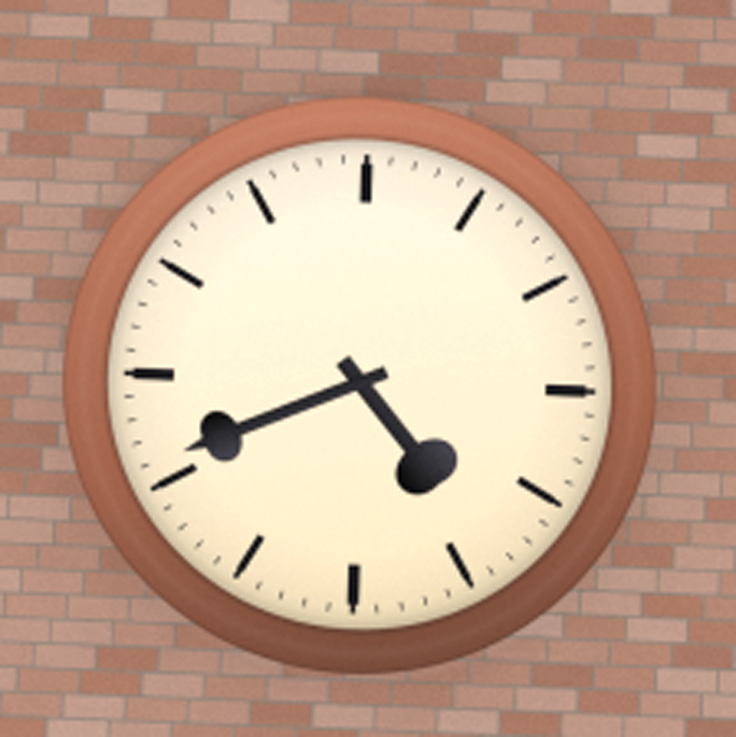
4:41
